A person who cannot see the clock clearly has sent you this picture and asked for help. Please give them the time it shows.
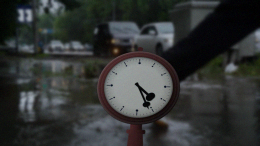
4:26
